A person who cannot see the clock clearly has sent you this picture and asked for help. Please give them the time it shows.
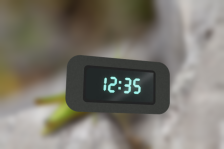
12:35
